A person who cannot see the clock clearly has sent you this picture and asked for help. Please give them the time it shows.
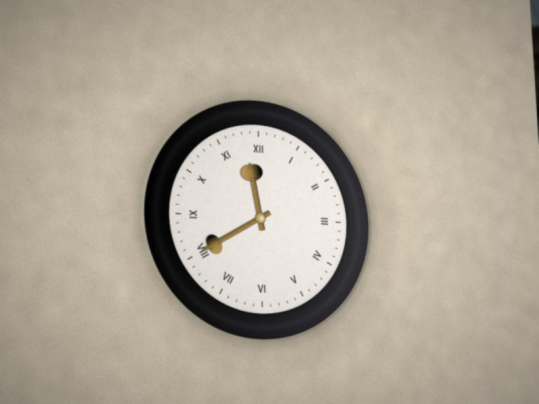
11:40
